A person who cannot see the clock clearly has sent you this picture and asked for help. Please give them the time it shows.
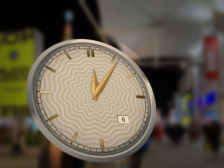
12:06
